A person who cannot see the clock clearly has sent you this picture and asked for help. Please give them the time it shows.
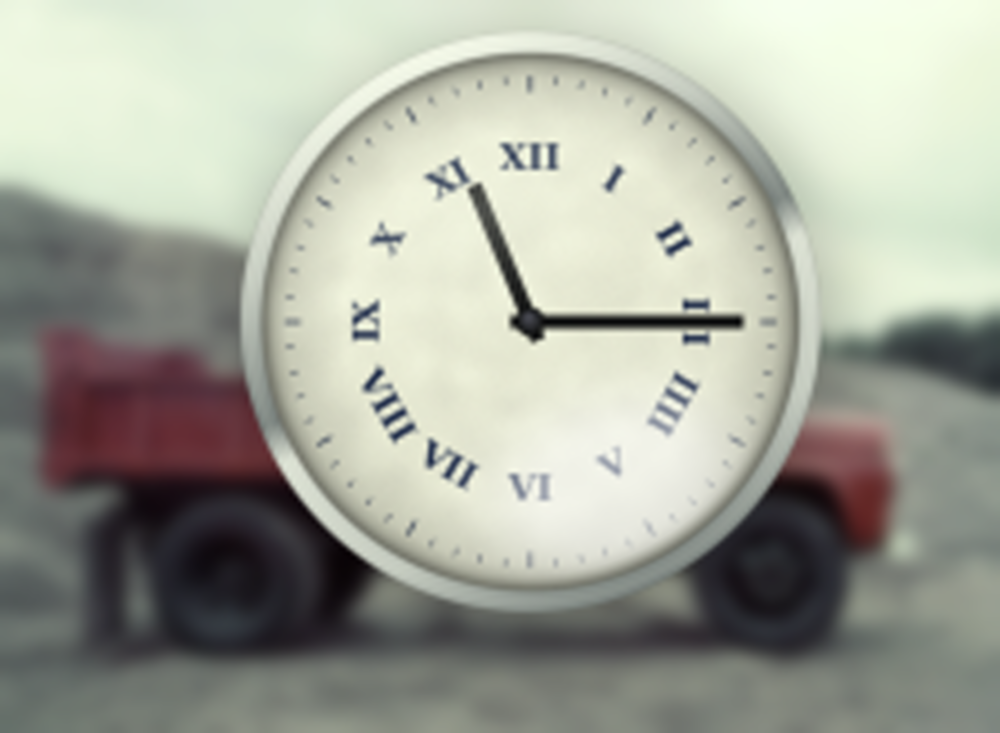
11:15
